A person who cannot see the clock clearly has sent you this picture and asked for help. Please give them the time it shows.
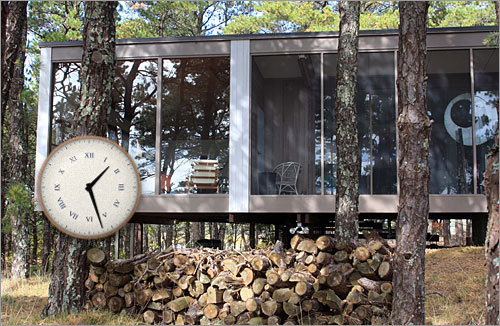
1:27
